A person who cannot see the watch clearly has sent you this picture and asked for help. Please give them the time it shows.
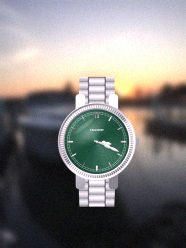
3:19
